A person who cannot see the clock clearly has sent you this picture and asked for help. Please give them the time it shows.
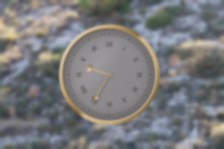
9:35
